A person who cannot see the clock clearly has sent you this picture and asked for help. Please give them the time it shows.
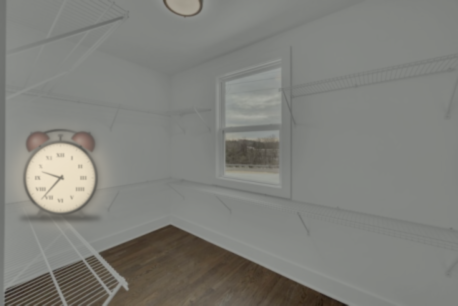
9:37
